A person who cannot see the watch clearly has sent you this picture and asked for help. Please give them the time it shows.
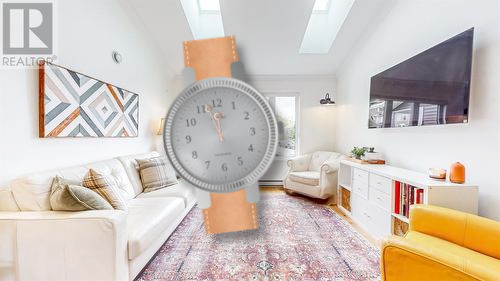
11:57
